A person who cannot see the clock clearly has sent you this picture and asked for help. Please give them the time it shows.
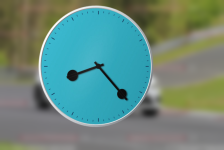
8:23
